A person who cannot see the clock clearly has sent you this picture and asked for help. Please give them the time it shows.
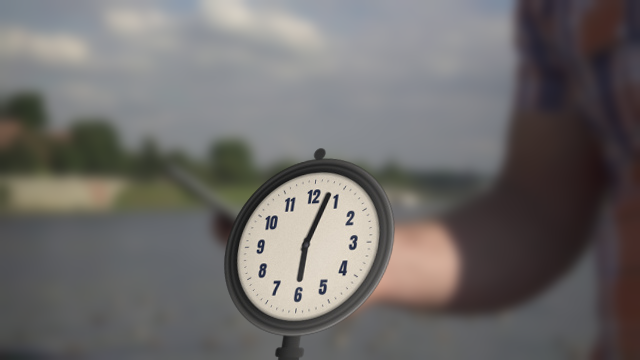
6:03
